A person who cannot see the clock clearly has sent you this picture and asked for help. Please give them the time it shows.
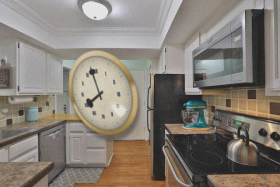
7:58
